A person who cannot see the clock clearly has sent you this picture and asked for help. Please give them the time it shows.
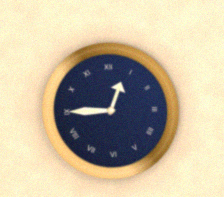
12:45
